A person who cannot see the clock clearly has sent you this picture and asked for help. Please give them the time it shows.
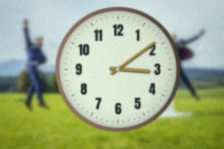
3:09
